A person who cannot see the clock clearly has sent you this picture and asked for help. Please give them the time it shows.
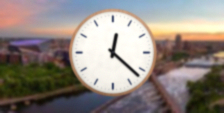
12:22
